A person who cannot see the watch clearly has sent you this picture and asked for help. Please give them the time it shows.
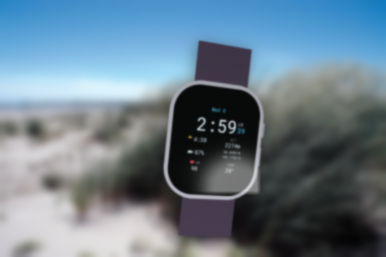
2:59
